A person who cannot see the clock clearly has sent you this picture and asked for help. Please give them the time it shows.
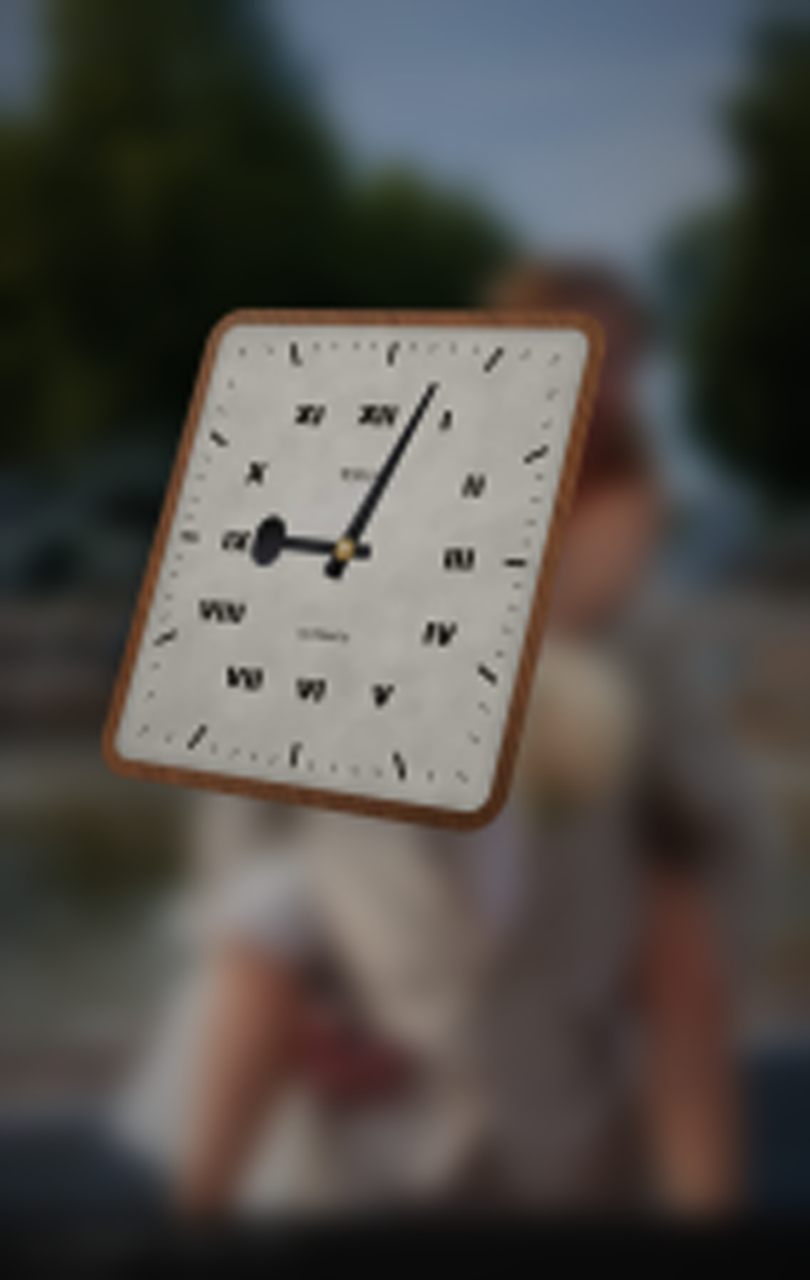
9:03
